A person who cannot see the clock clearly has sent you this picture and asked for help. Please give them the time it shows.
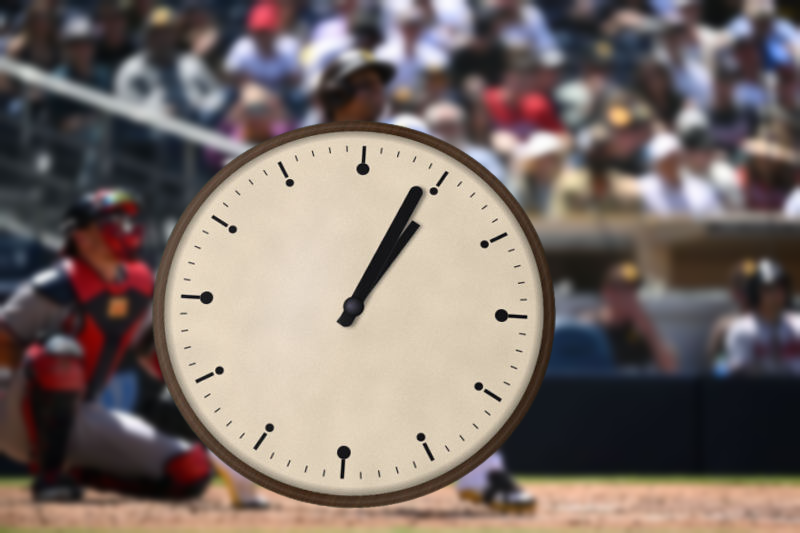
1:04
